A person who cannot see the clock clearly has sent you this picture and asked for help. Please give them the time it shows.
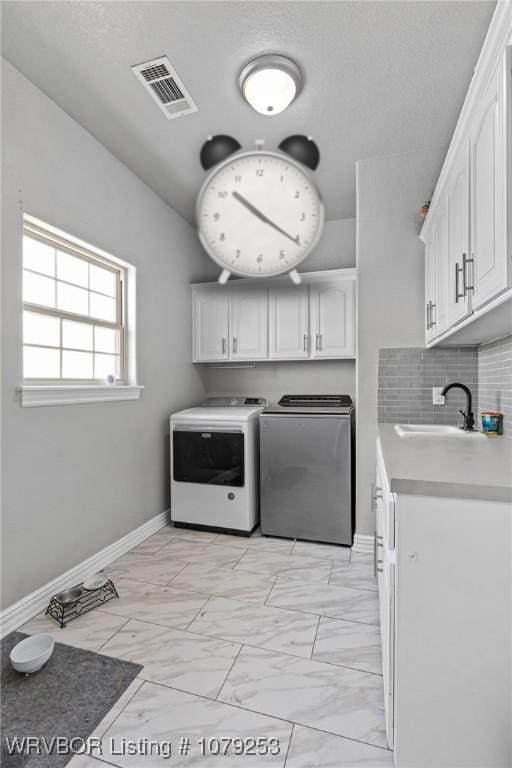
10:21
